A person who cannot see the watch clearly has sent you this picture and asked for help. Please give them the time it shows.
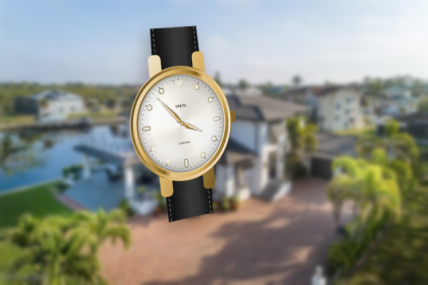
3:53
